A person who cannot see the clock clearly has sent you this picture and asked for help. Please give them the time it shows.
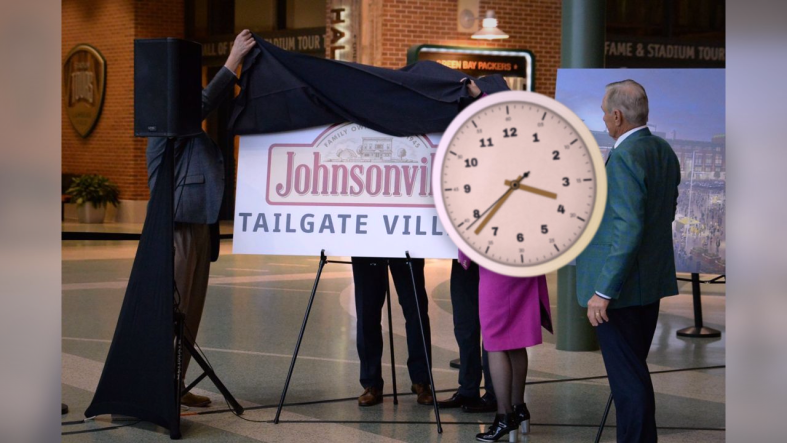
3:37:39
